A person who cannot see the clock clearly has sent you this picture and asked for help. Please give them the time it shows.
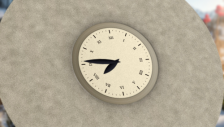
7:46
